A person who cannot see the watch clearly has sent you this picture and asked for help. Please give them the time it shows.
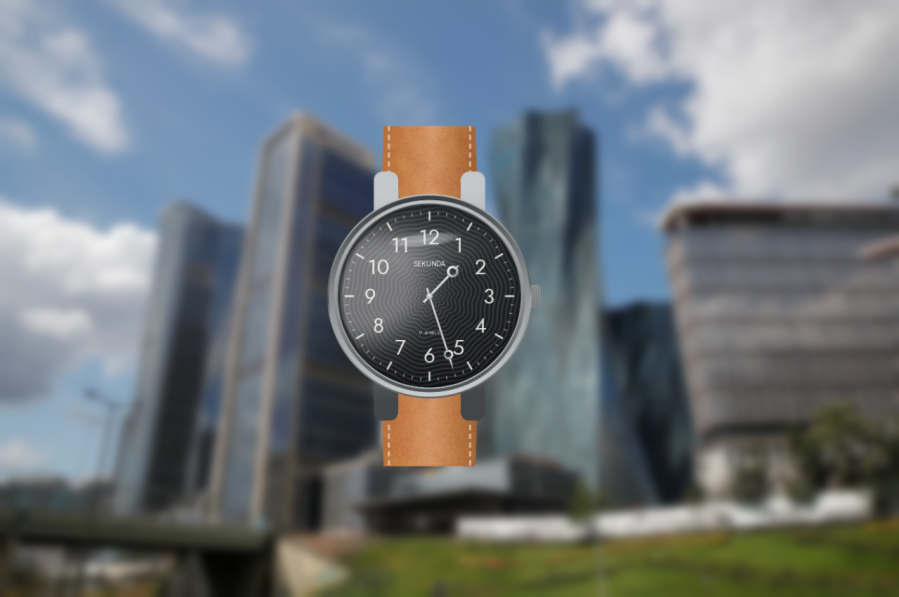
1:27
